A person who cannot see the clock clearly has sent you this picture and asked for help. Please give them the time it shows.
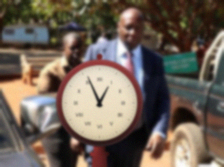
12:56
